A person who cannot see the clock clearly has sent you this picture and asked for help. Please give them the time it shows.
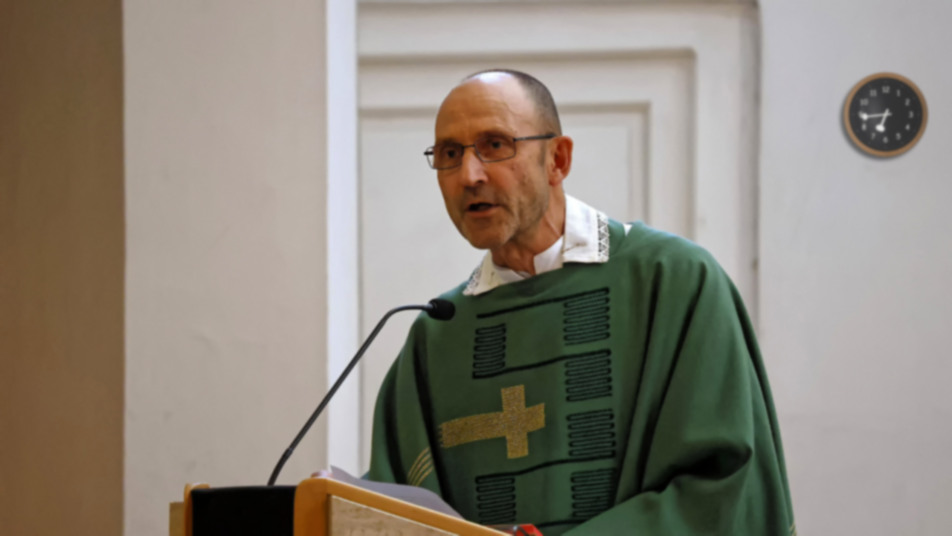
6:44
